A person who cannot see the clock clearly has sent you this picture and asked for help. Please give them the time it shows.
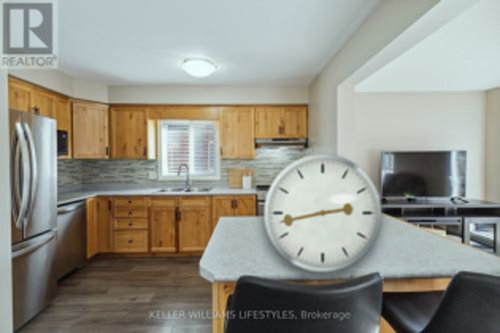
2:43
